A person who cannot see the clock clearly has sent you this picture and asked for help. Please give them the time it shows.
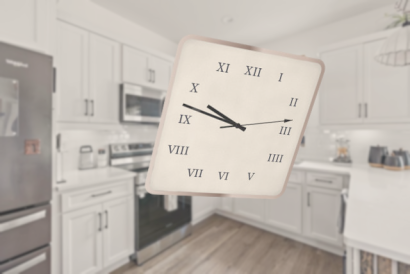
9:47:13
